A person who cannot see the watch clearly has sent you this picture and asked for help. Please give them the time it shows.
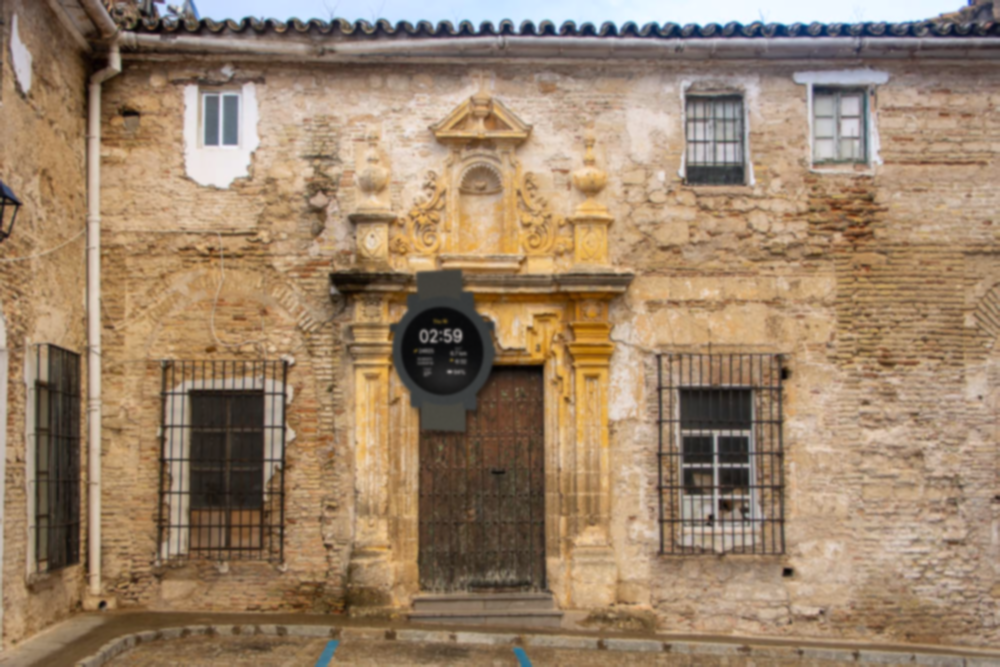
2:59
